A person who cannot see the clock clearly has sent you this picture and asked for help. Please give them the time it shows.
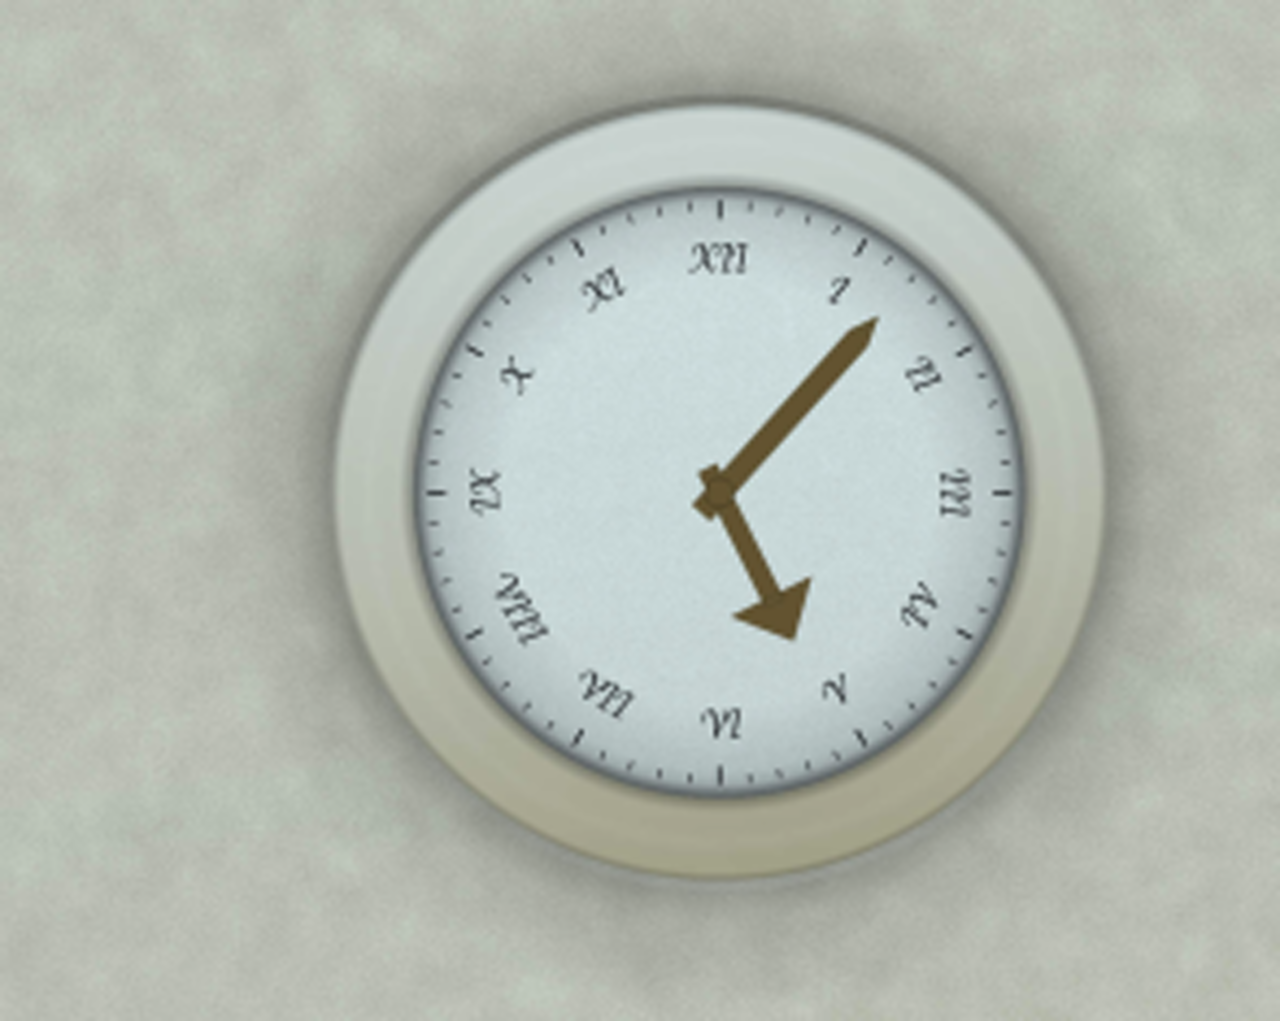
5:07
